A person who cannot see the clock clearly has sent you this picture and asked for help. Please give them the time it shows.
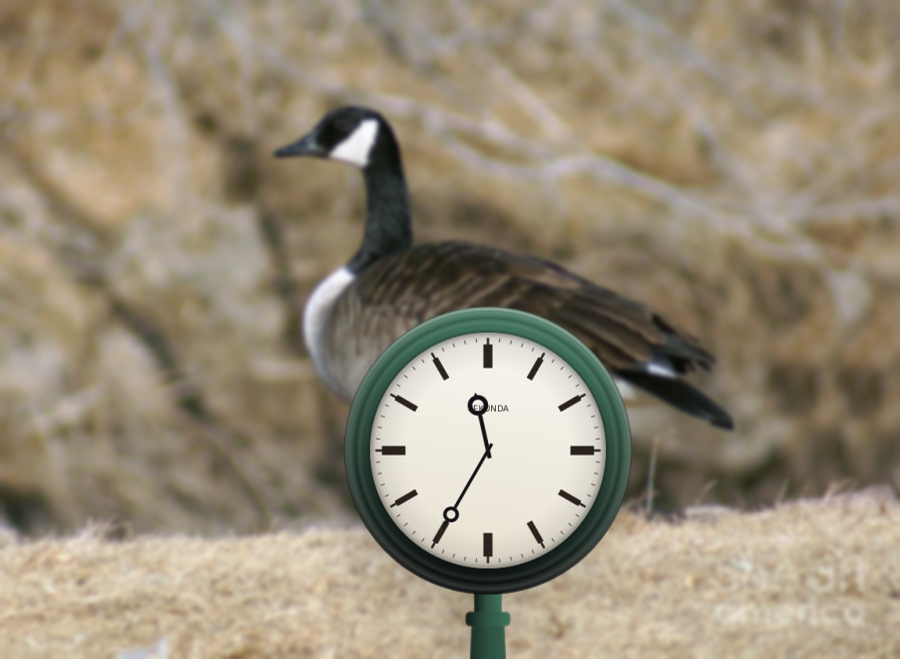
11:35
